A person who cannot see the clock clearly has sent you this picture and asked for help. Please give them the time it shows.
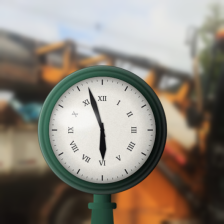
5:57
